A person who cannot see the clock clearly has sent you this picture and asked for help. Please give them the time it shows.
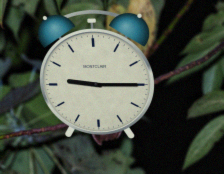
9:15
